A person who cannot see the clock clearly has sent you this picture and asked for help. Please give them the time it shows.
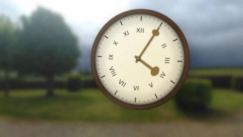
4:05
